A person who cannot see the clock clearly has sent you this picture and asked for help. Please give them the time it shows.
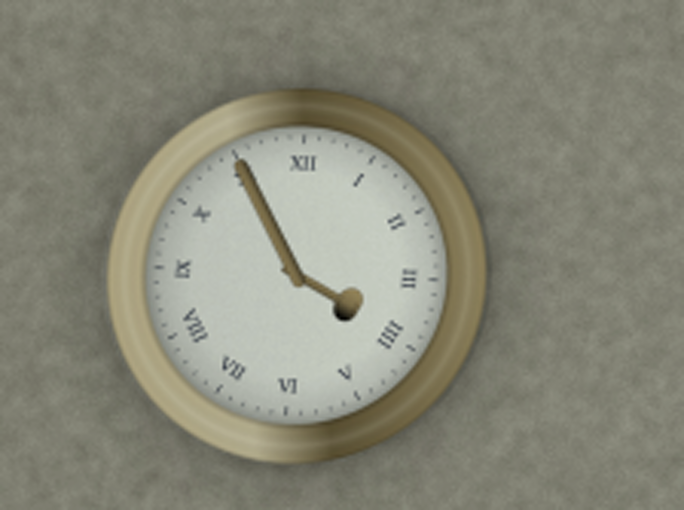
3:55
